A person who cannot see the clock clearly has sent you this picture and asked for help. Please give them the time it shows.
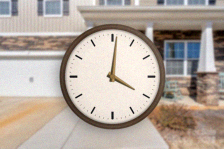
4:01
